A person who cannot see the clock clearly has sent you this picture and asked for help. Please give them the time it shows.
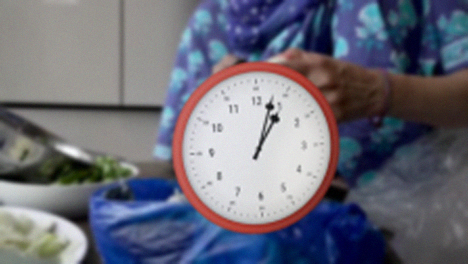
1:03
